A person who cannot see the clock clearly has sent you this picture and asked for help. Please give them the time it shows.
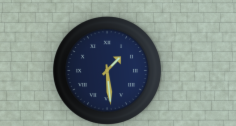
1:29
